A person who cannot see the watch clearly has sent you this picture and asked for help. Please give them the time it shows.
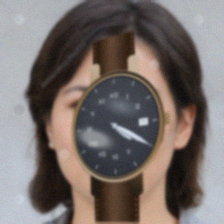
4:20
